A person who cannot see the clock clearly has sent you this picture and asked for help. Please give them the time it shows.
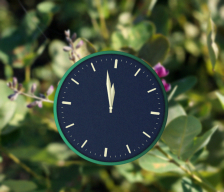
11:58
